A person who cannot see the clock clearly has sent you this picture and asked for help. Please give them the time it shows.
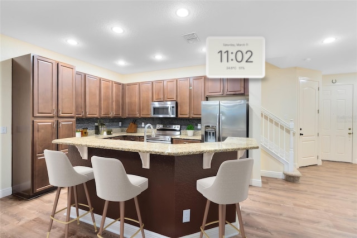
11:02
